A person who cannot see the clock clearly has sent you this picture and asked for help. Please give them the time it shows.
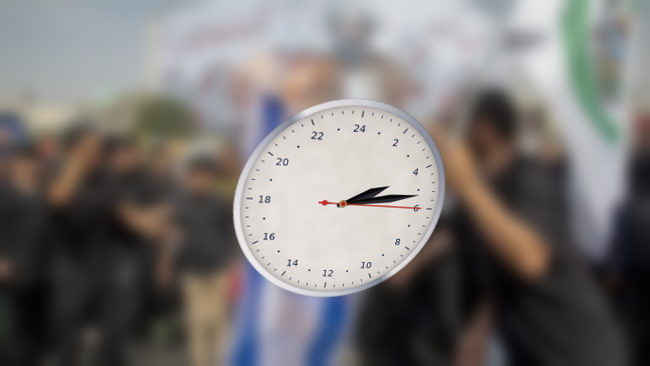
4:13:15
